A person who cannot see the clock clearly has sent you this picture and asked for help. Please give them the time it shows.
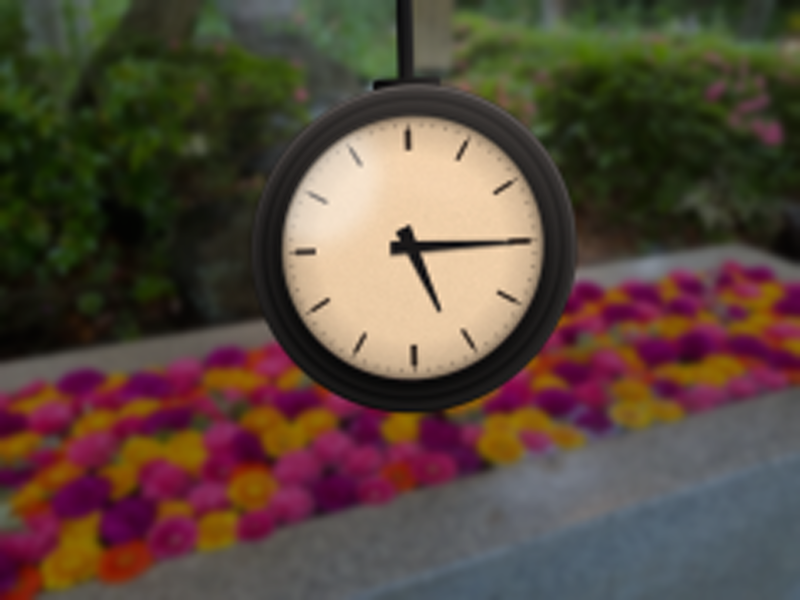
5:15
